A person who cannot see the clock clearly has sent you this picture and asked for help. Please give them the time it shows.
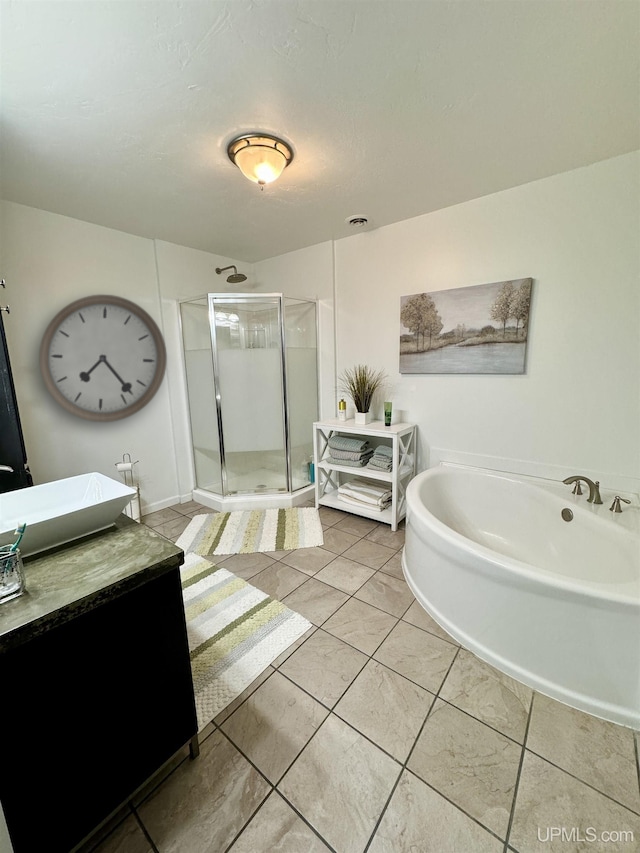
7:23
